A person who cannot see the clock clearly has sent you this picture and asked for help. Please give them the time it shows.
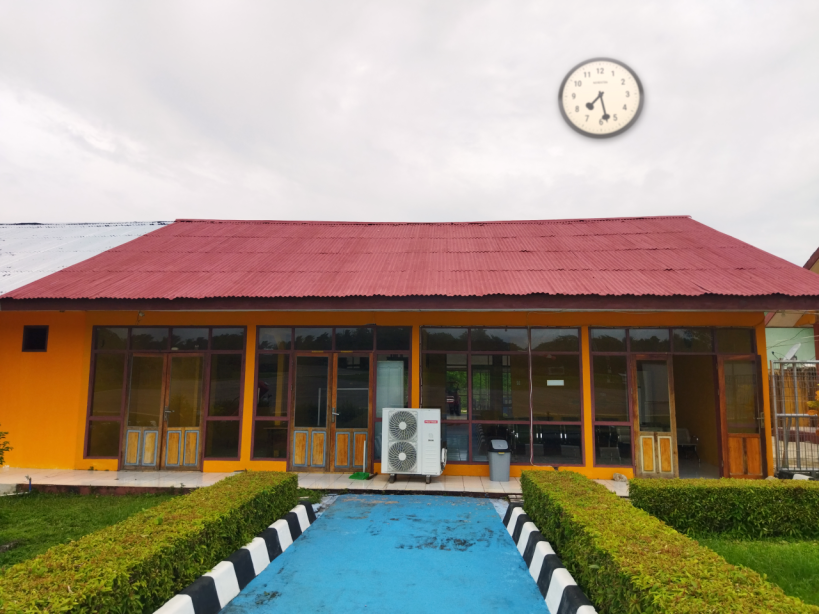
7:28
